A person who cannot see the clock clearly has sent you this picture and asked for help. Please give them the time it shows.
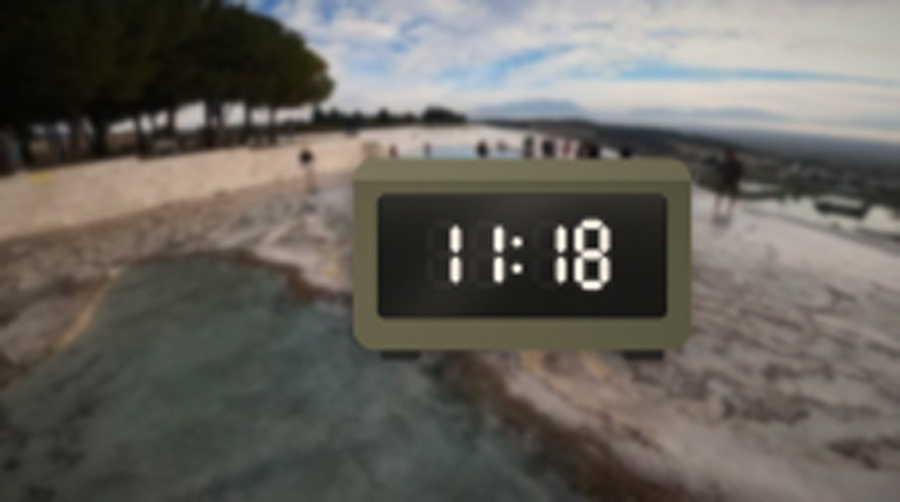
11:18
